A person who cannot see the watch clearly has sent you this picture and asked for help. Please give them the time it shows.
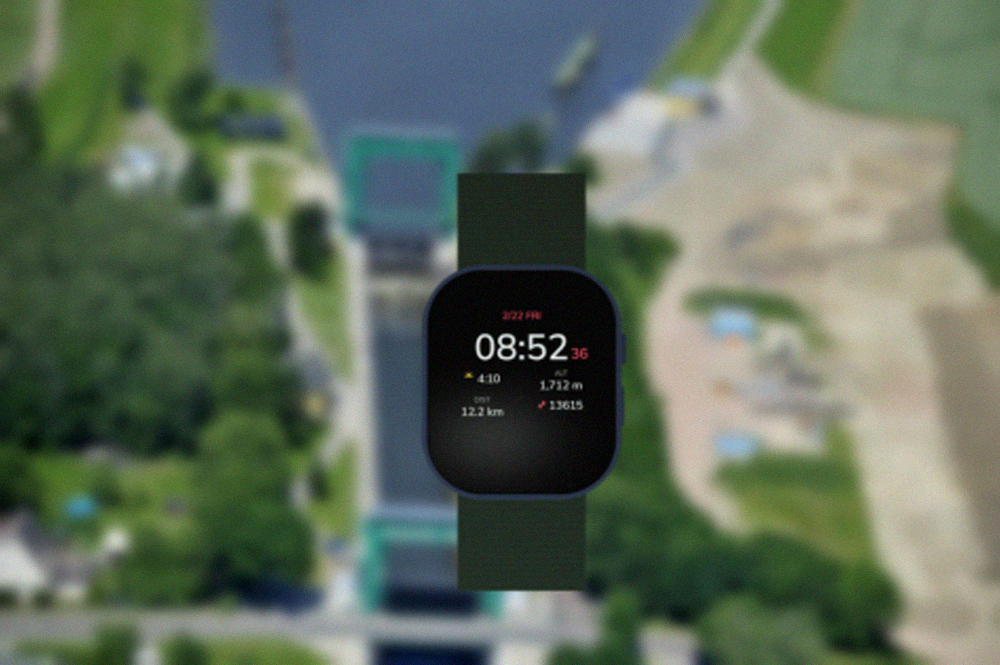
8:52
